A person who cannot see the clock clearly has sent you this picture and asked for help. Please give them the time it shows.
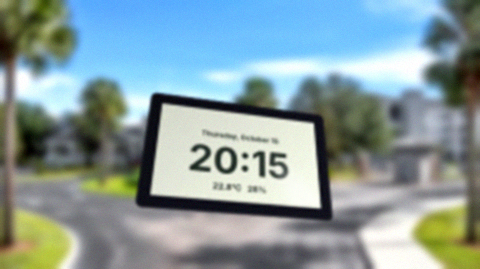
20:15
